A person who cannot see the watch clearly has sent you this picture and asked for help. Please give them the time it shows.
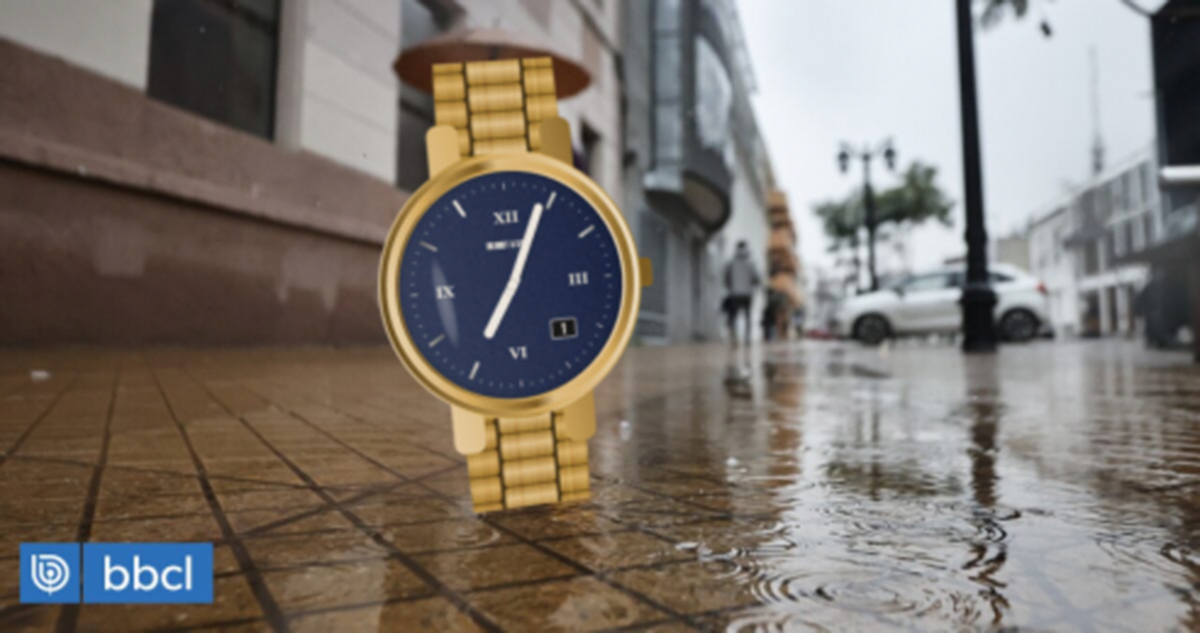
7:04
